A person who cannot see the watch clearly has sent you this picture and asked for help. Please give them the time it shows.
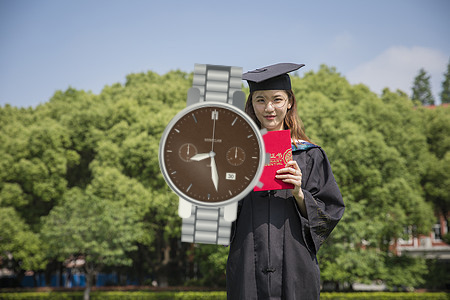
8:28
